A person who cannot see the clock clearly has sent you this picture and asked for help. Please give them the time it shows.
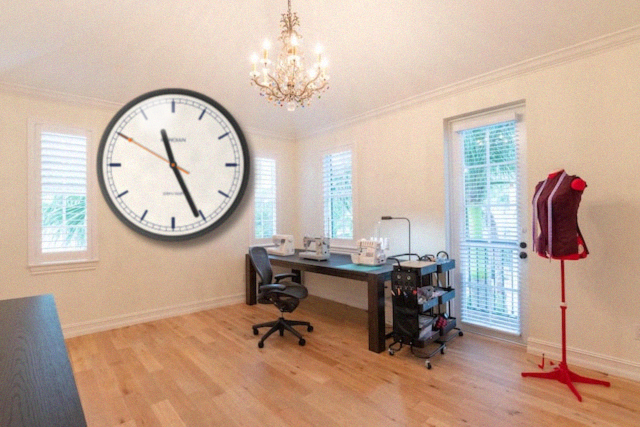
11:25:50
